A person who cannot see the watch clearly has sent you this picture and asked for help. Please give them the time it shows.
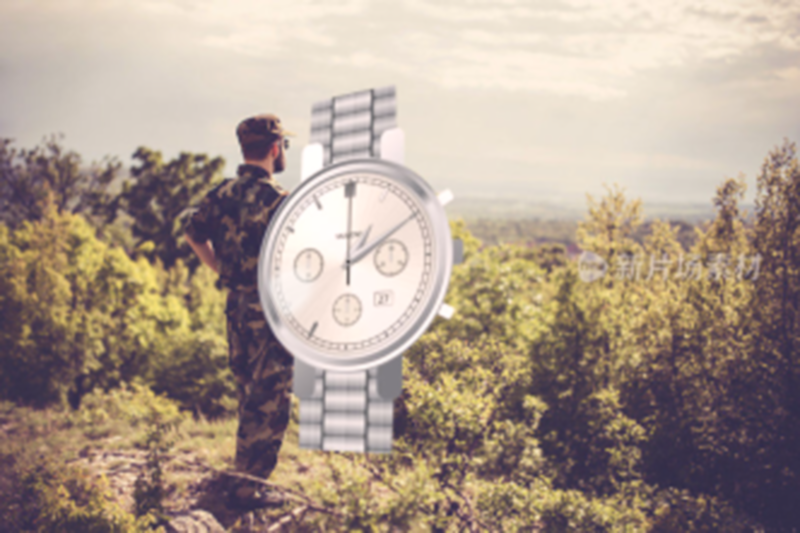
1:10
